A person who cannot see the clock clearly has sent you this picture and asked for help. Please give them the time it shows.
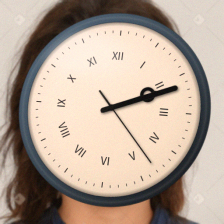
2:11:23
